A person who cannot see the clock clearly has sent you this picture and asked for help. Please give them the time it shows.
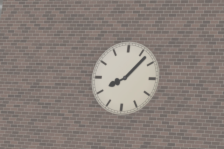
8:07
